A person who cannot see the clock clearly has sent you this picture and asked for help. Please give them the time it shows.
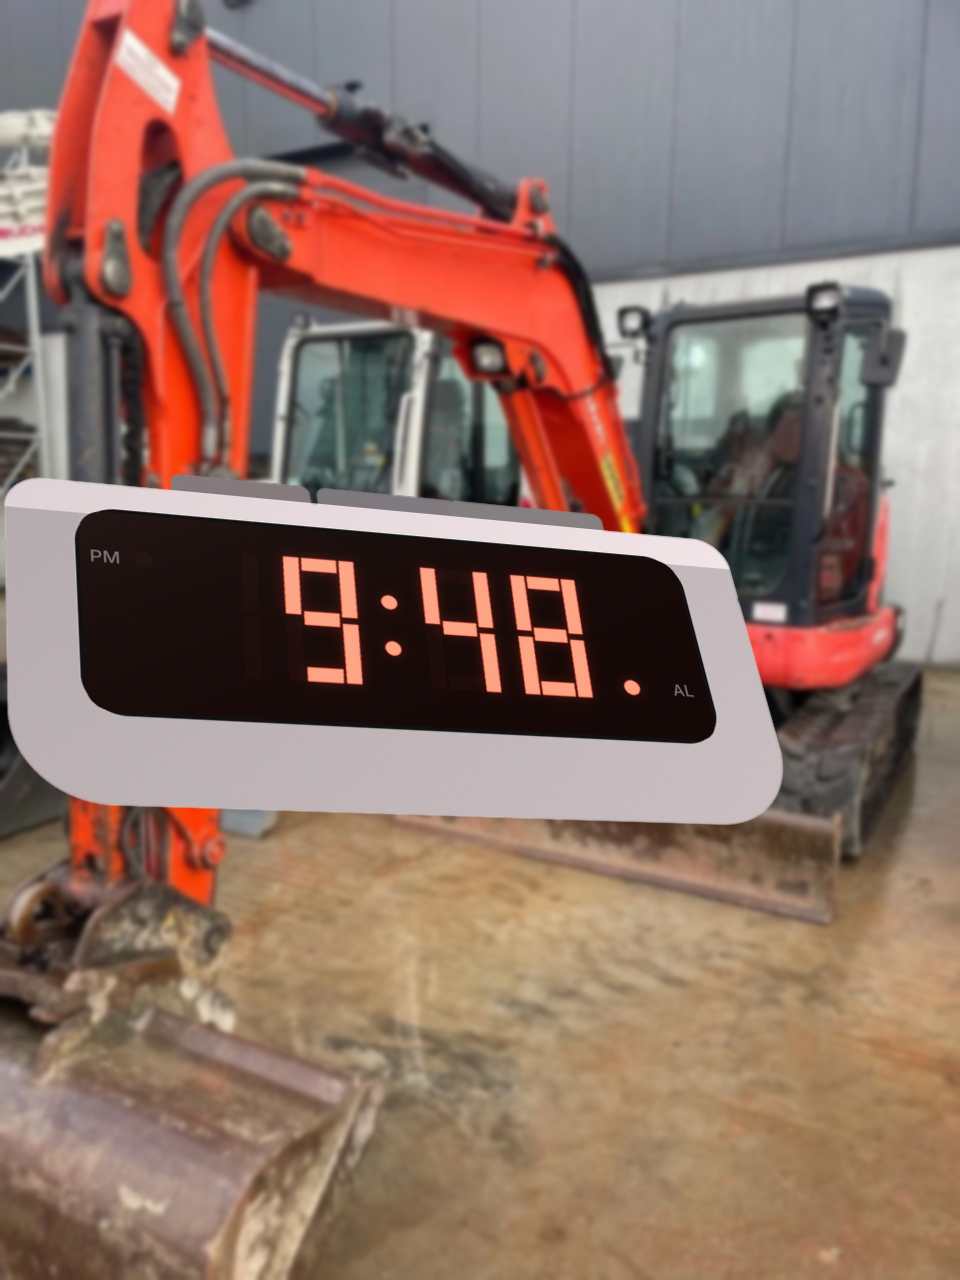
9:48
